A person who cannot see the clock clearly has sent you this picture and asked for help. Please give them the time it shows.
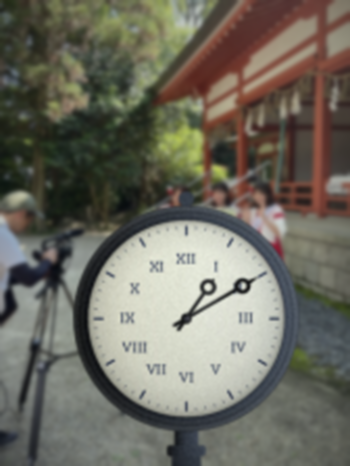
1:10
